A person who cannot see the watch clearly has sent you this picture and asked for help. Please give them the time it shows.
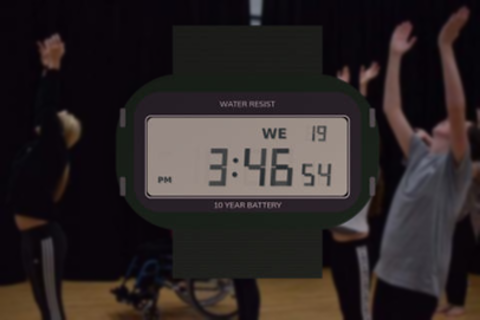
3:46:54
